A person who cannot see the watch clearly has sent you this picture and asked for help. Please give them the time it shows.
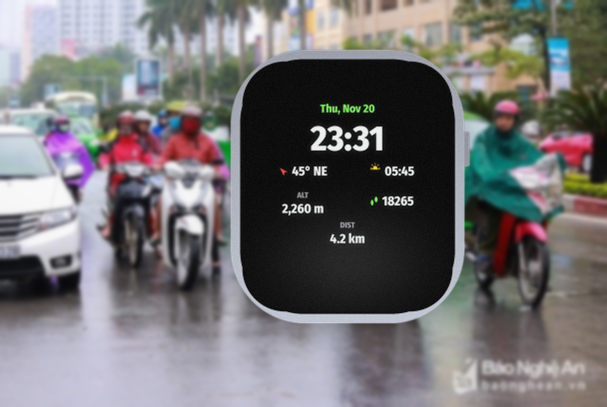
23:31
